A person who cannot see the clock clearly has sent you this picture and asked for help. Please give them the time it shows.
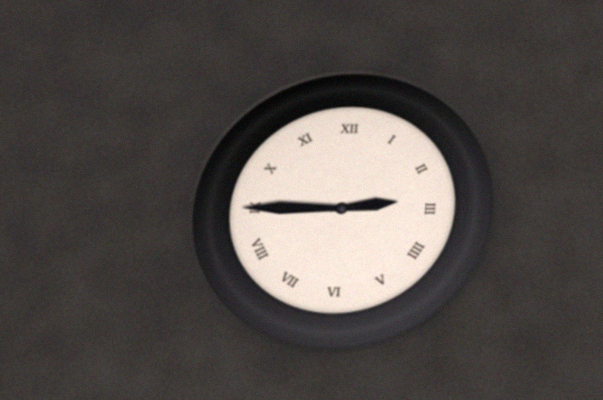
2:45
